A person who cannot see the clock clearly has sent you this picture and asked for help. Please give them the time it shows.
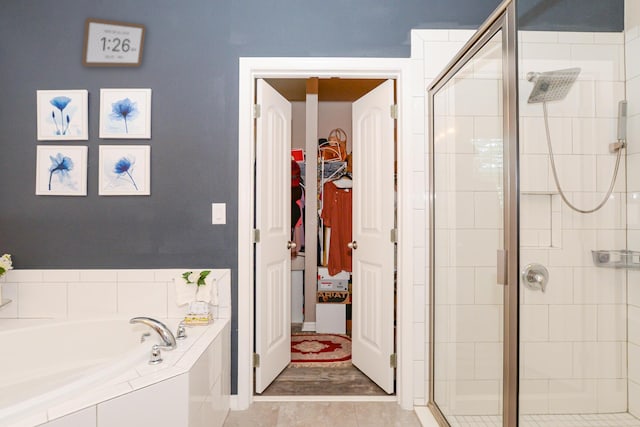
1:26
